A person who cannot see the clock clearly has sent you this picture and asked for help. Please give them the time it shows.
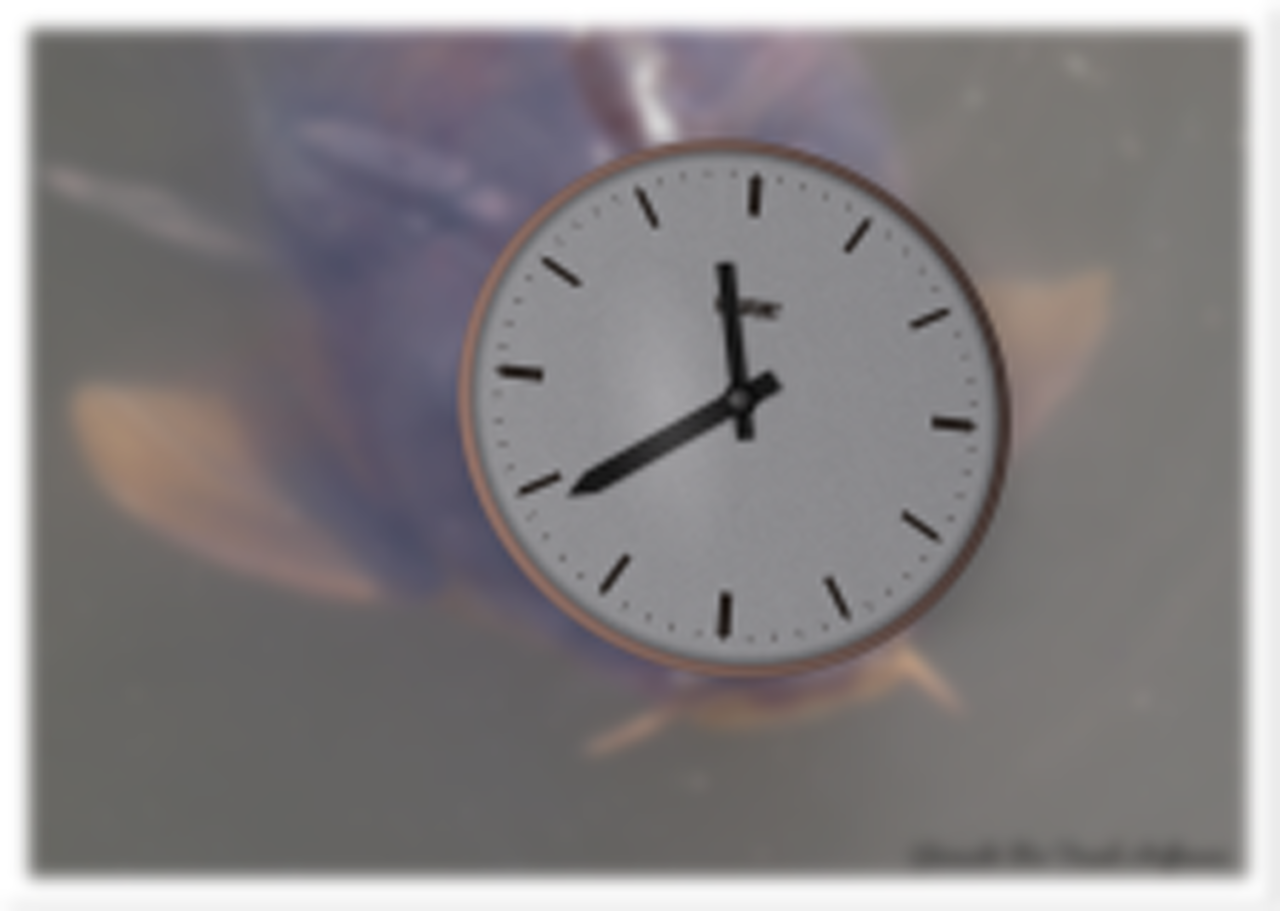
11:39
